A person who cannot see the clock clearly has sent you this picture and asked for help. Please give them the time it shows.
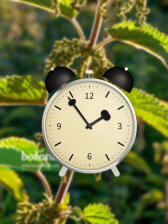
1:54
